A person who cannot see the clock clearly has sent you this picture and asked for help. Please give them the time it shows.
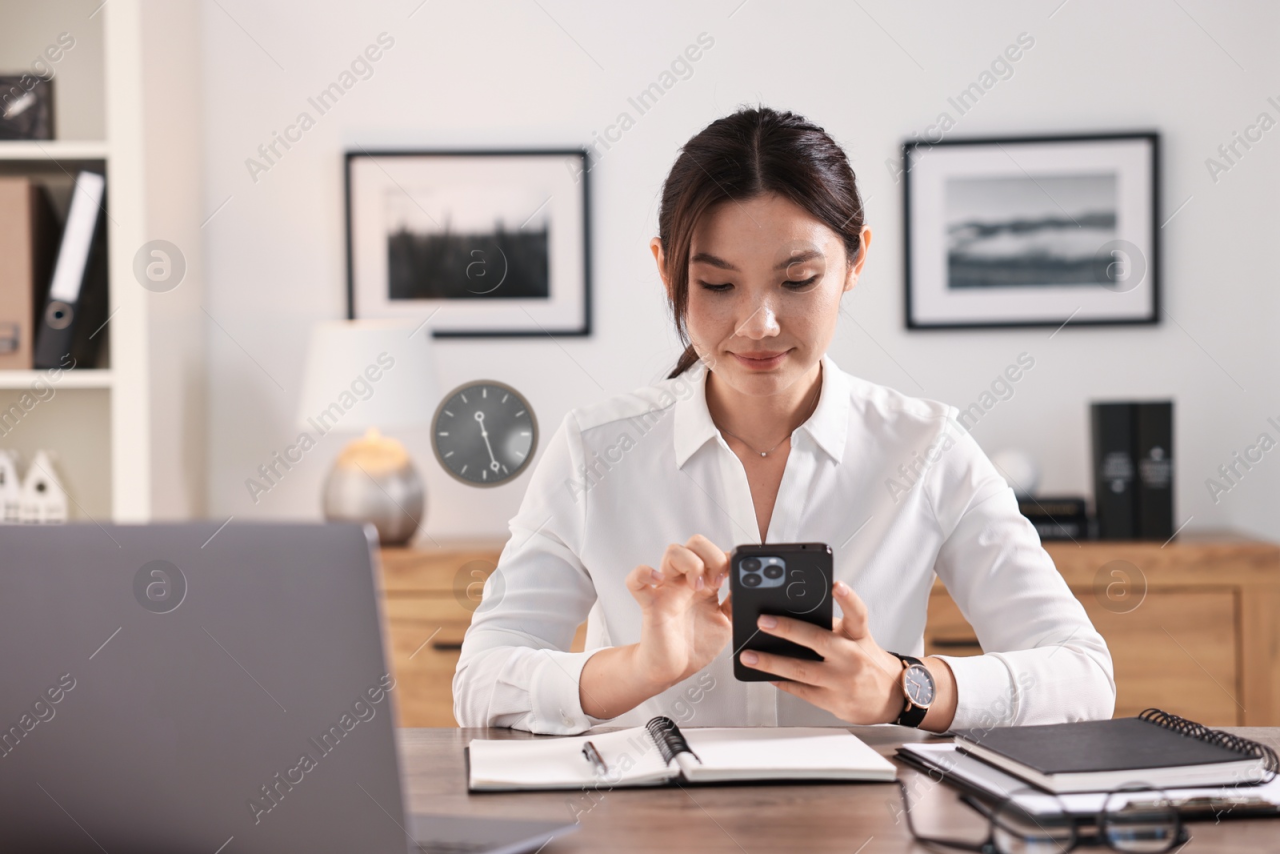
11:27
